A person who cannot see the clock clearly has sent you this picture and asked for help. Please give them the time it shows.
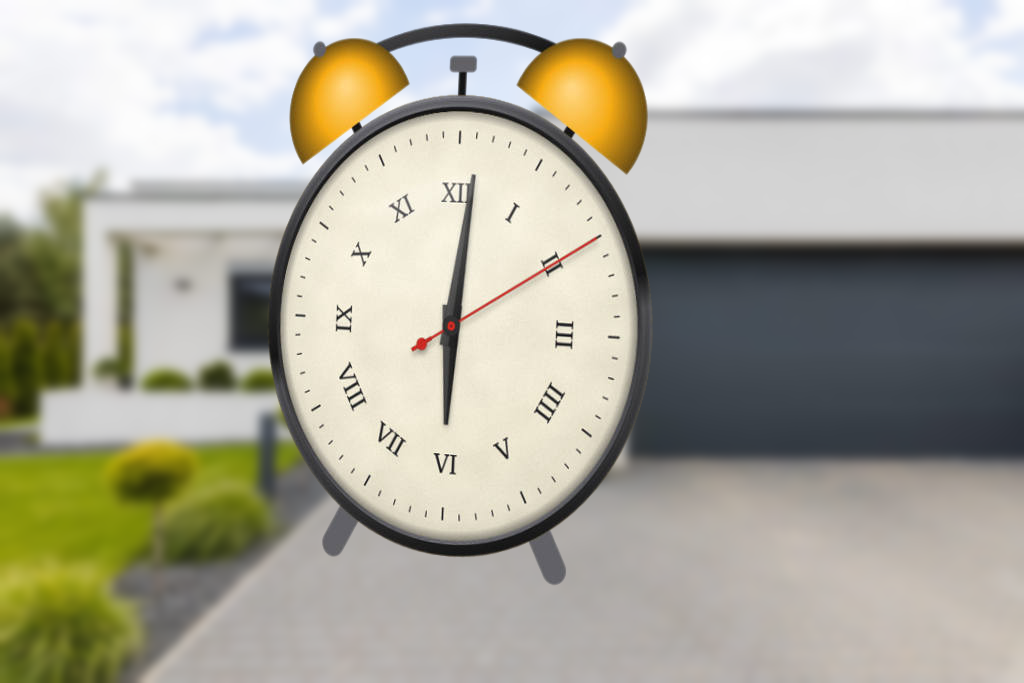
6:01:10
